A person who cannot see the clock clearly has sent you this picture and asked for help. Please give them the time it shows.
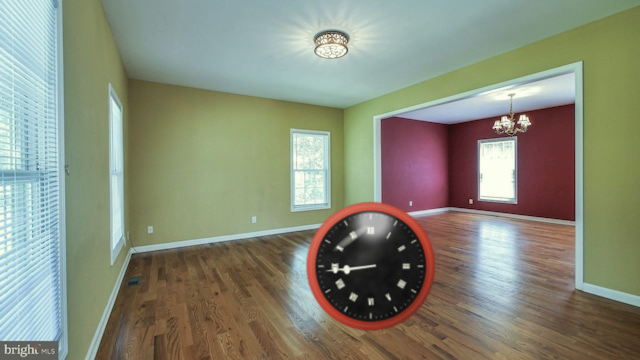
8:44
